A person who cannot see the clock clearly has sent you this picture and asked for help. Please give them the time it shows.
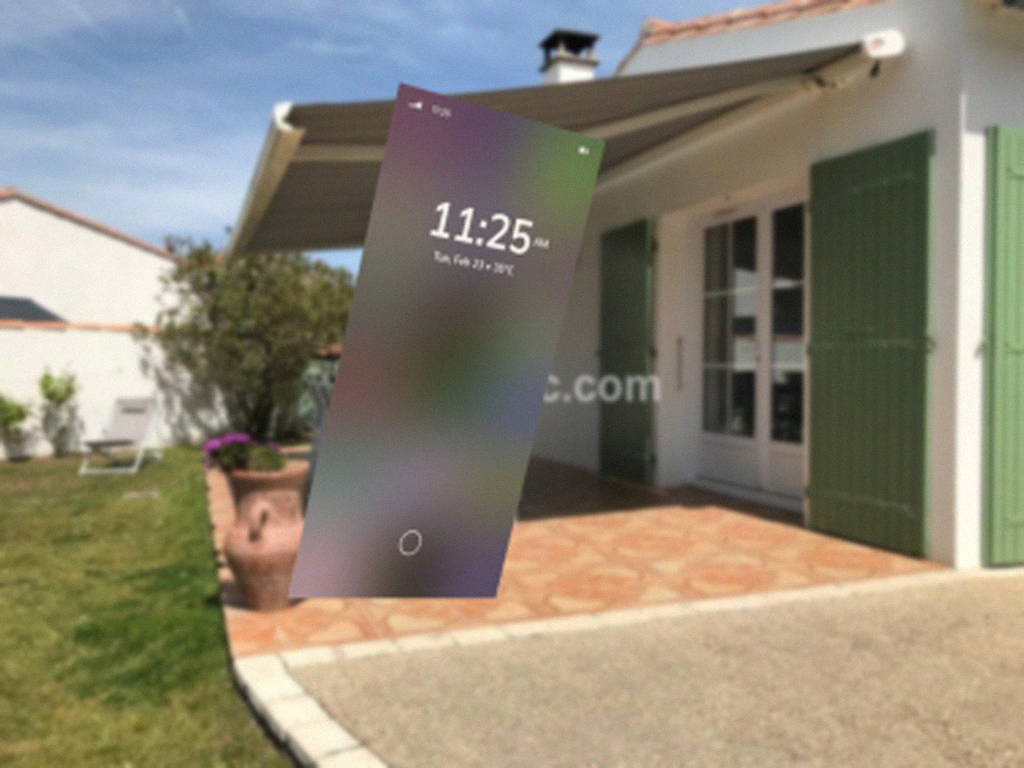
11:25
